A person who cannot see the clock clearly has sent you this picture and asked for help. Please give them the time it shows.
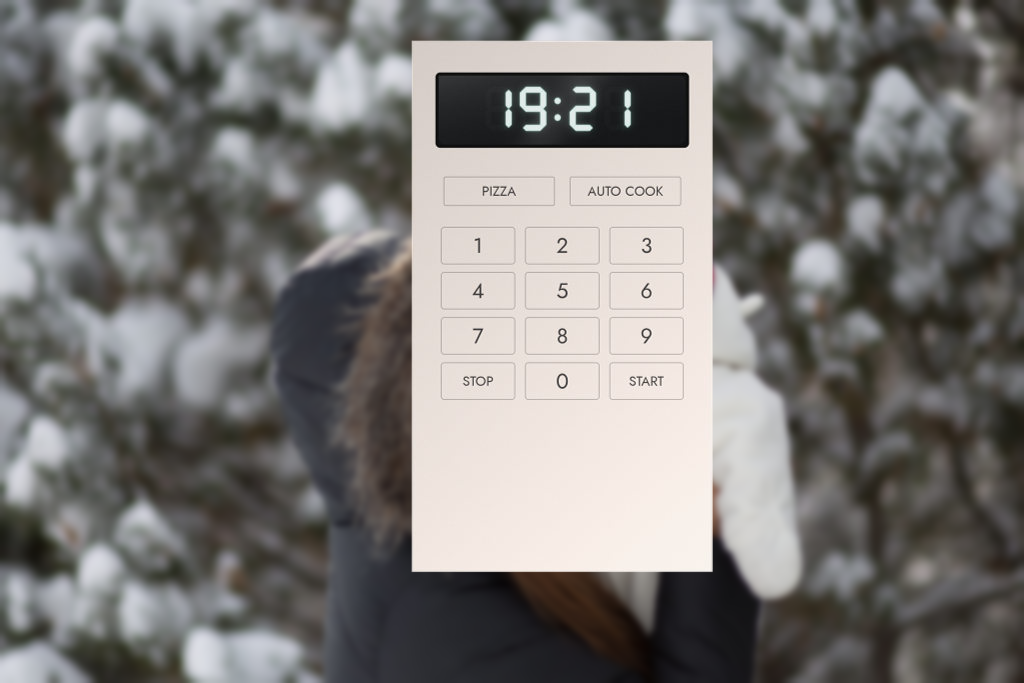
19:21
